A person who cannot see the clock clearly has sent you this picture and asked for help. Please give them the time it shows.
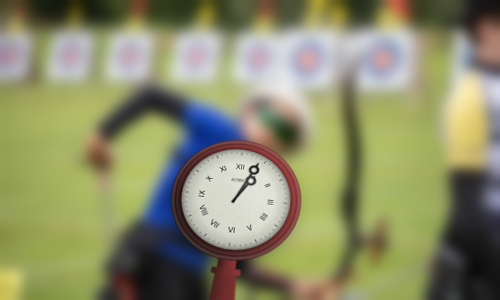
1:04
